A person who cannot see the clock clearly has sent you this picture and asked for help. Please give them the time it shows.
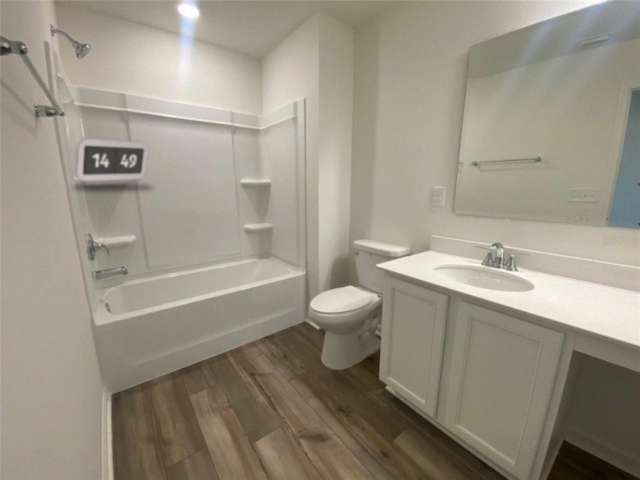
14:49
